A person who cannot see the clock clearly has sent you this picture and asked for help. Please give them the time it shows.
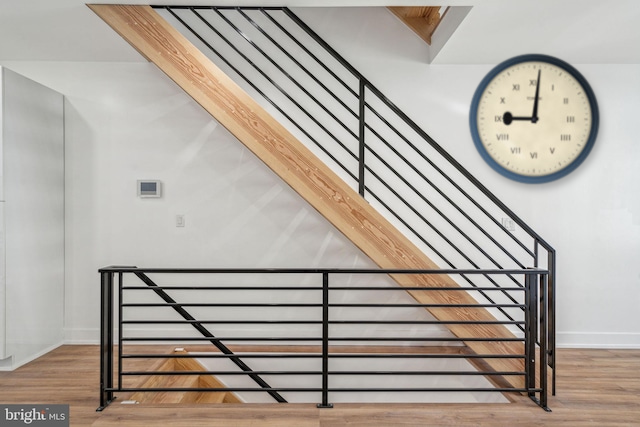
9:01
